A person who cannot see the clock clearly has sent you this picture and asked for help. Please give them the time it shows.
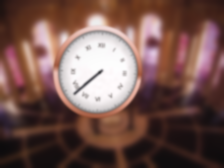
7:38
